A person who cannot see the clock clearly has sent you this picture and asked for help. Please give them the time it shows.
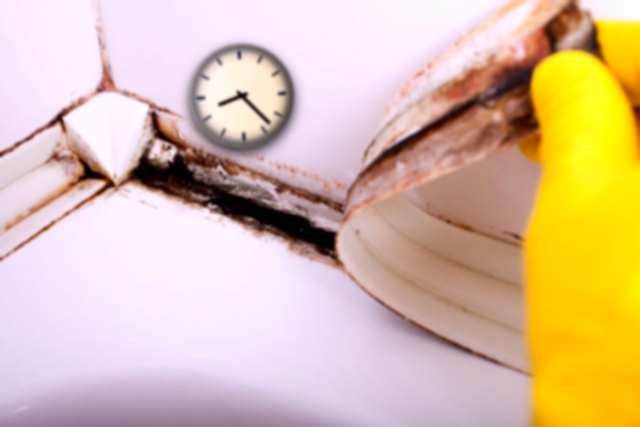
8:23
